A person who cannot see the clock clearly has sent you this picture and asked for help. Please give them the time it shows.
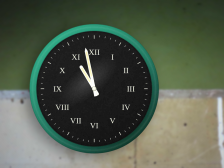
10:58
